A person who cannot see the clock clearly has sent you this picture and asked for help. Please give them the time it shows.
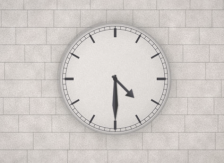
4:30
